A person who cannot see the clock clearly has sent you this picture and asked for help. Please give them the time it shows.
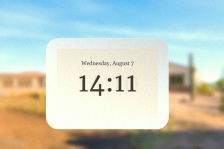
14:11
